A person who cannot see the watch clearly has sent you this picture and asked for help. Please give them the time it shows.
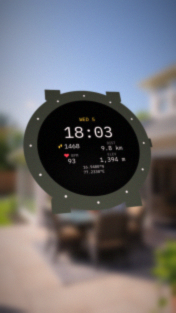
18:03
